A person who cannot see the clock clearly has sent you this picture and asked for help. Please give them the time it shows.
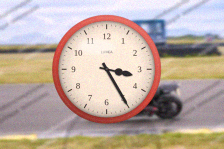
3:25
